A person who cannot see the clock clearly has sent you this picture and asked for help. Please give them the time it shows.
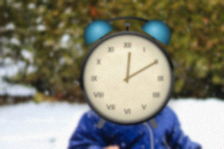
12:10
